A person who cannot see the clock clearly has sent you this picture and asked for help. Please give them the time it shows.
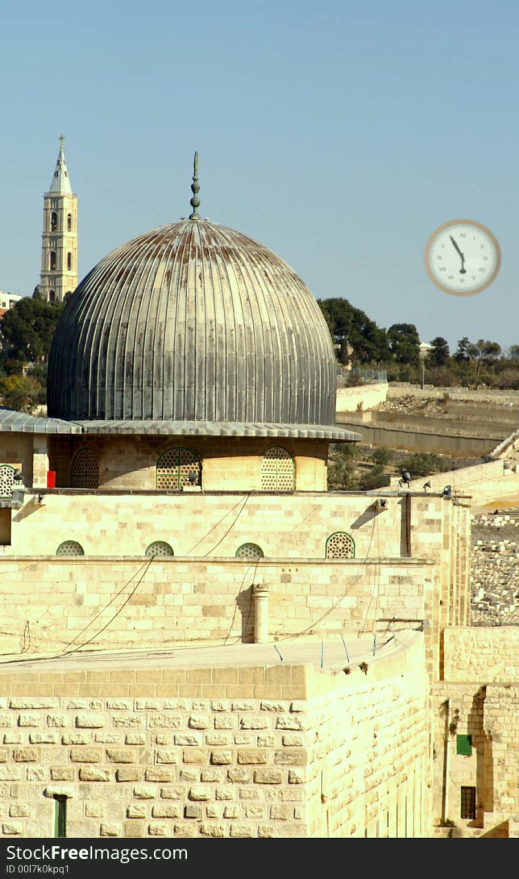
5:55
